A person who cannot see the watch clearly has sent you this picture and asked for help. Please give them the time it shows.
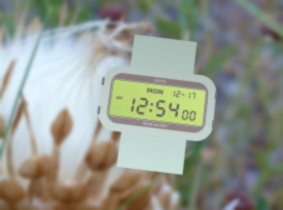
12:54:00
